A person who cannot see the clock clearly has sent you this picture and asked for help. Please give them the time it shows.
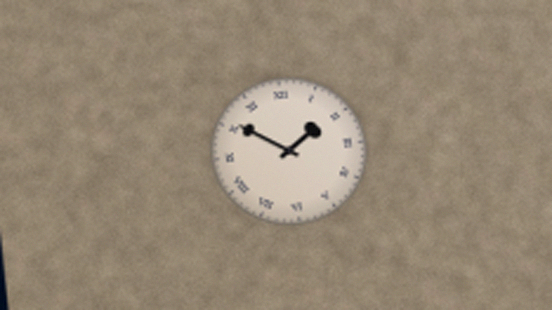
1:51
